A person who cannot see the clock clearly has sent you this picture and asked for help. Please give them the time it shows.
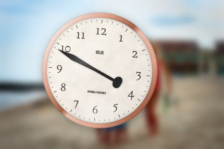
3:49
